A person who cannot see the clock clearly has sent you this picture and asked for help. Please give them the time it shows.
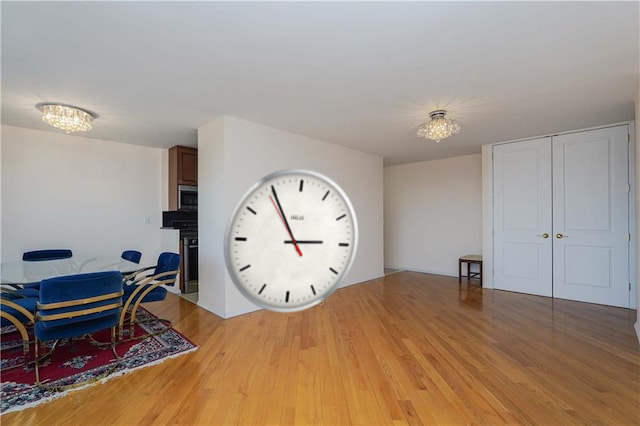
2:54:54
